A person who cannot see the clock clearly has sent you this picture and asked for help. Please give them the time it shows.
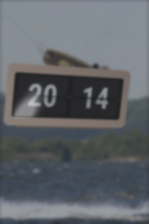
20:14
